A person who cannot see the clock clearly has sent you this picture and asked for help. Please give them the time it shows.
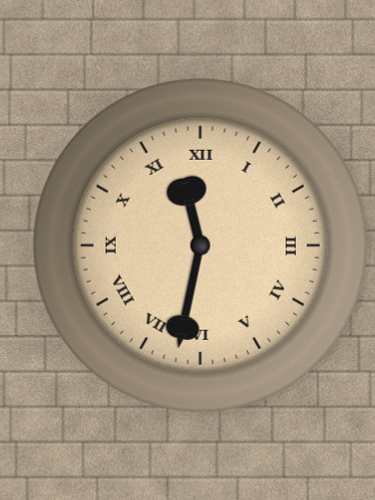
11:32
